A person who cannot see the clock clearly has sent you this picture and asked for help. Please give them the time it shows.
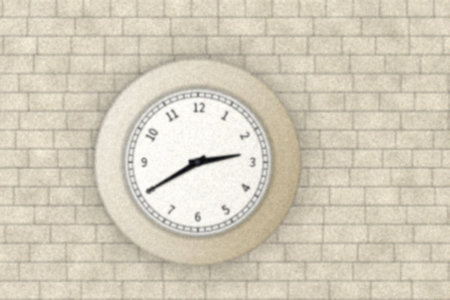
2:40
